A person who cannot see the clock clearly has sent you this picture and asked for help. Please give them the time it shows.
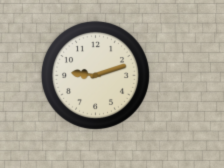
9:12
